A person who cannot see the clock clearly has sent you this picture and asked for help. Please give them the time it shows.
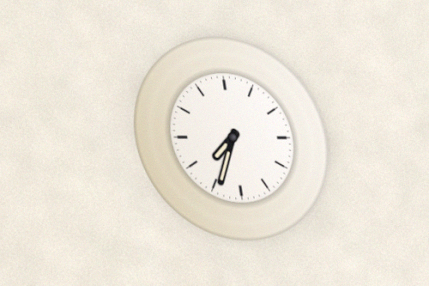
7:34
